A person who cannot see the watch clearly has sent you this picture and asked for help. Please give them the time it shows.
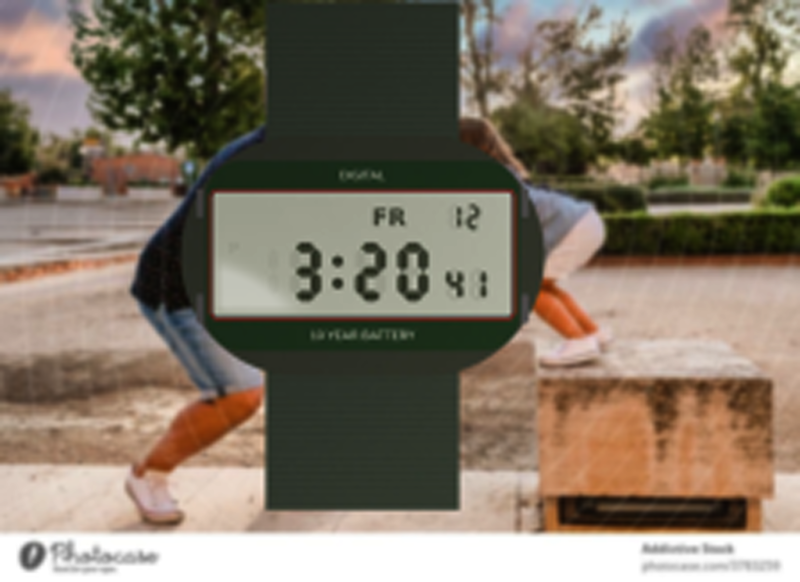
3:20:41
